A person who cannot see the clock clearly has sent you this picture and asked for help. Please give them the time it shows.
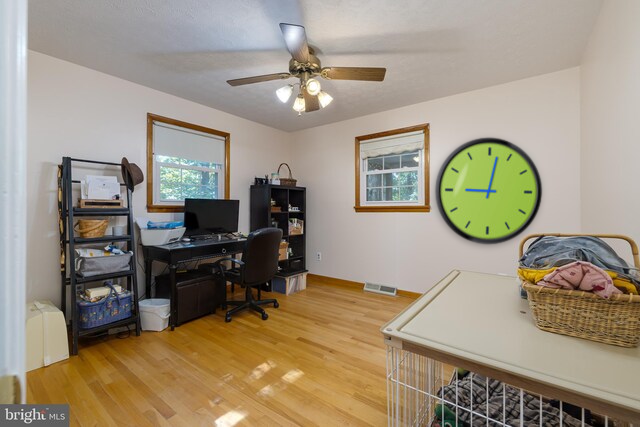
9:02
